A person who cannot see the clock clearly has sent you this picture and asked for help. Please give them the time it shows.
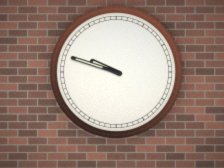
9:48
